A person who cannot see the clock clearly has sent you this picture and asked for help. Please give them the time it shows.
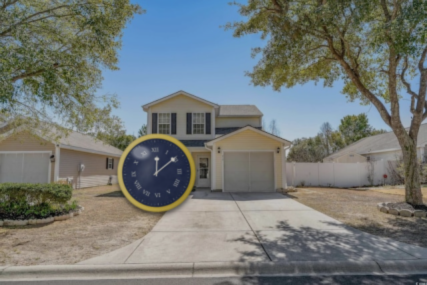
12:09
